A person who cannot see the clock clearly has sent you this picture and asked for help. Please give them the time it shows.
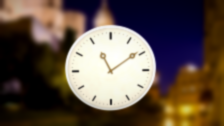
11:09
